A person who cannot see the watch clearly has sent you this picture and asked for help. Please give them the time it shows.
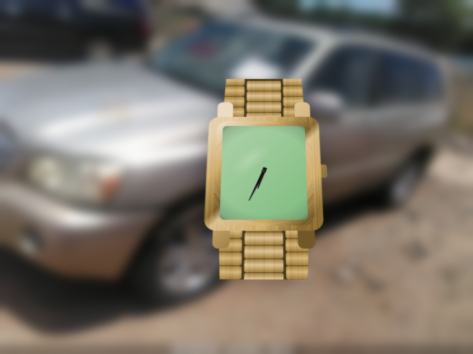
6:34
